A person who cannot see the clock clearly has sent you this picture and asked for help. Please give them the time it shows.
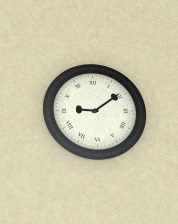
9:09
